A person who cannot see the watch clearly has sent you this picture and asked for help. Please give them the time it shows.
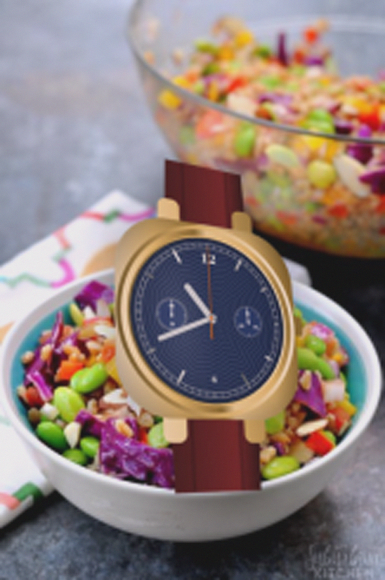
10:41
